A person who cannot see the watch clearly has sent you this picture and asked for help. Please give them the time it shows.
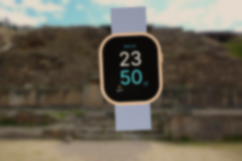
23:50
